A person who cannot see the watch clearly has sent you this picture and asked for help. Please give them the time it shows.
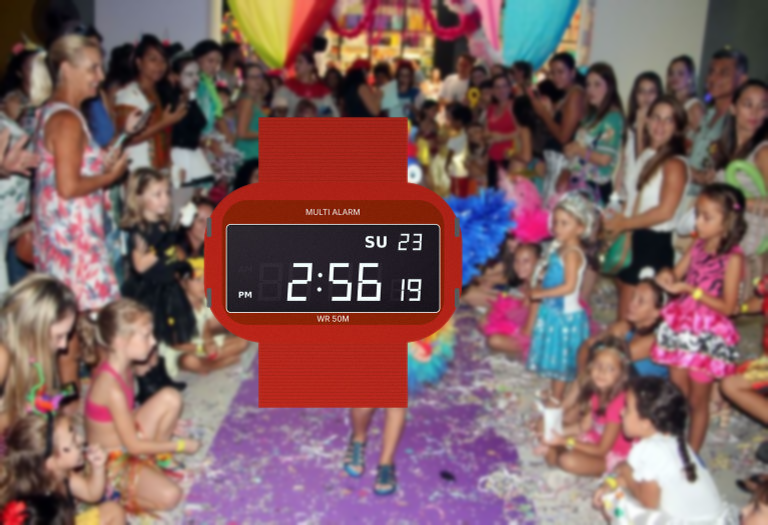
2:56:19
